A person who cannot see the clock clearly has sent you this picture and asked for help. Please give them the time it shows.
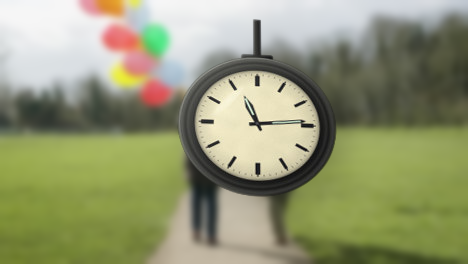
11:14
